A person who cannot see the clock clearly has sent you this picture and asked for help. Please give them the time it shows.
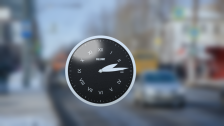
2:14
